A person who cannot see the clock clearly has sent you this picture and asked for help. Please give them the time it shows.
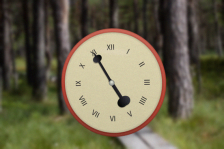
4:55
